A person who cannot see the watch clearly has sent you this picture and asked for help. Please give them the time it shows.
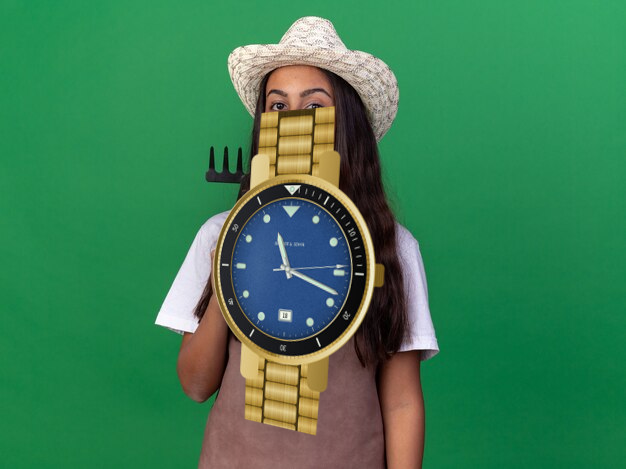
11:18:14
